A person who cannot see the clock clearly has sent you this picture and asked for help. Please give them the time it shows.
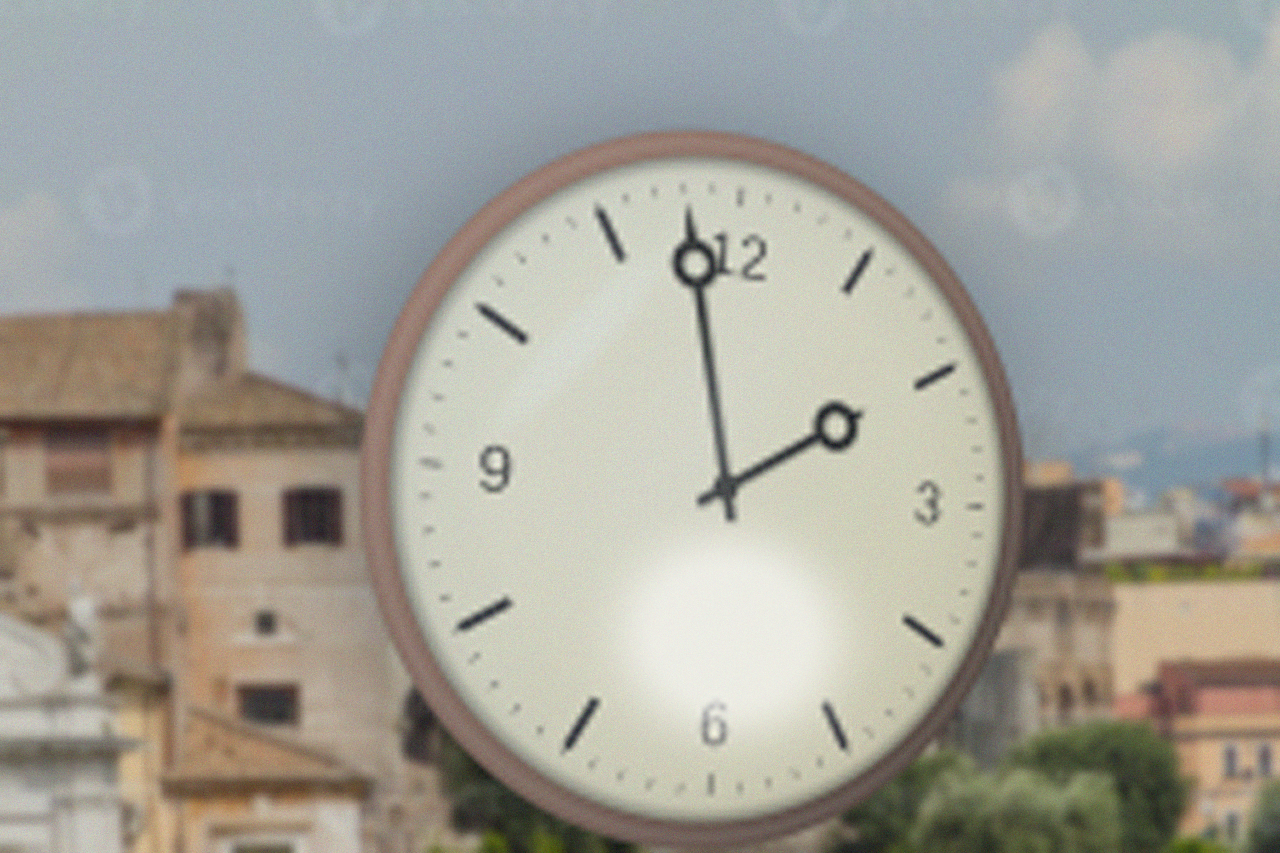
1:58
